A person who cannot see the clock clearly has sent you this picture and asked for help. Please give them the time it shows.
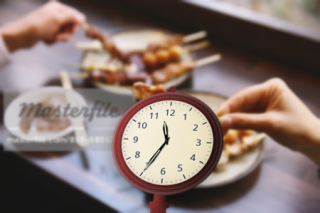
11:35
